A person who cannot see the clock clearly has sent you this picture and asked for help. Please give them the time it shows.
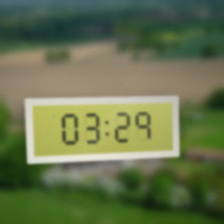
3:29
